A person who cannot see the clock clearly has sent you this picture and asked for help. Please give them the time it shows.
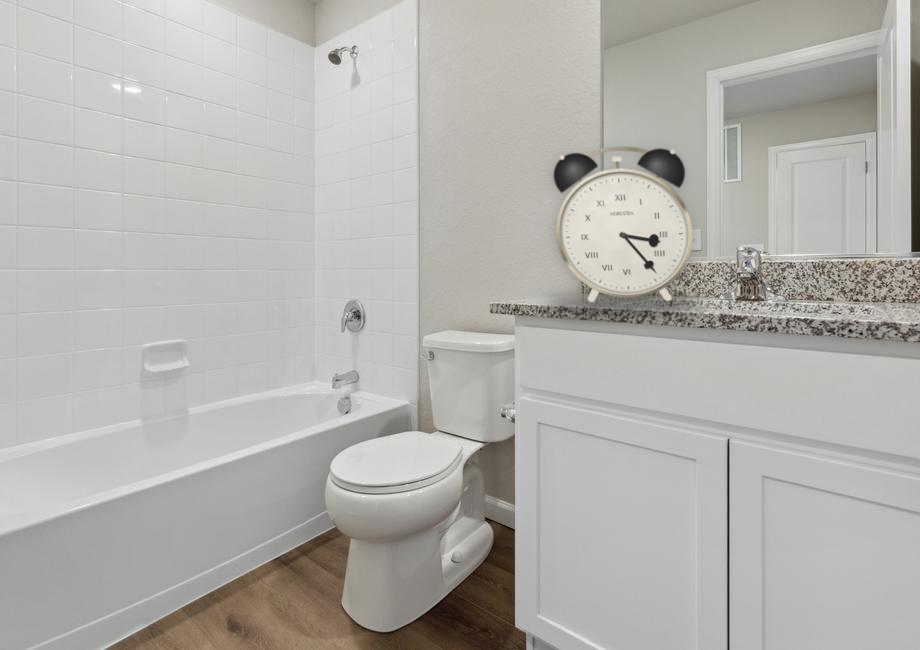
3:24
